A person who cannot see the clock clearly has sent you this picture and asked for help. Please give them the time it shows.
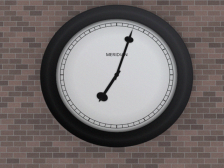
7:03
